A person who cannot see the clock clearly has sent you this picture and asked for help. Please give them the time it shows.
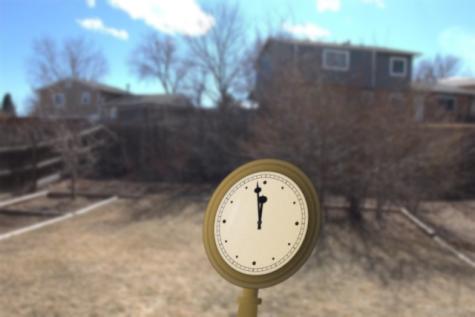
11:58
